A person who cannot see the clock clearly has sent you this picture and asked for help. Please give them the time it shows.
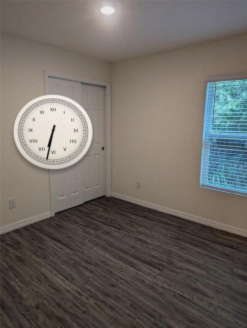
6:32
